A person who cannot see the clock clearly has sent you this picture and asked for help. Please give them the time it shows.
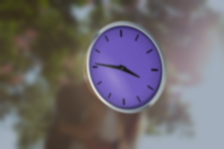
3:46
